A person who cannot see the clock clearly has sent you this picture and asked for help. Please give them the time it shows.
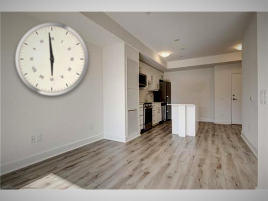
5:59
